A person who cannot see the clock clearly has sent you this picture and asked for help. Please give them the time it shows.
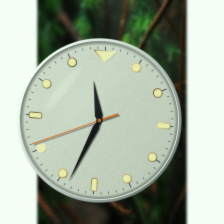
11:33:41
